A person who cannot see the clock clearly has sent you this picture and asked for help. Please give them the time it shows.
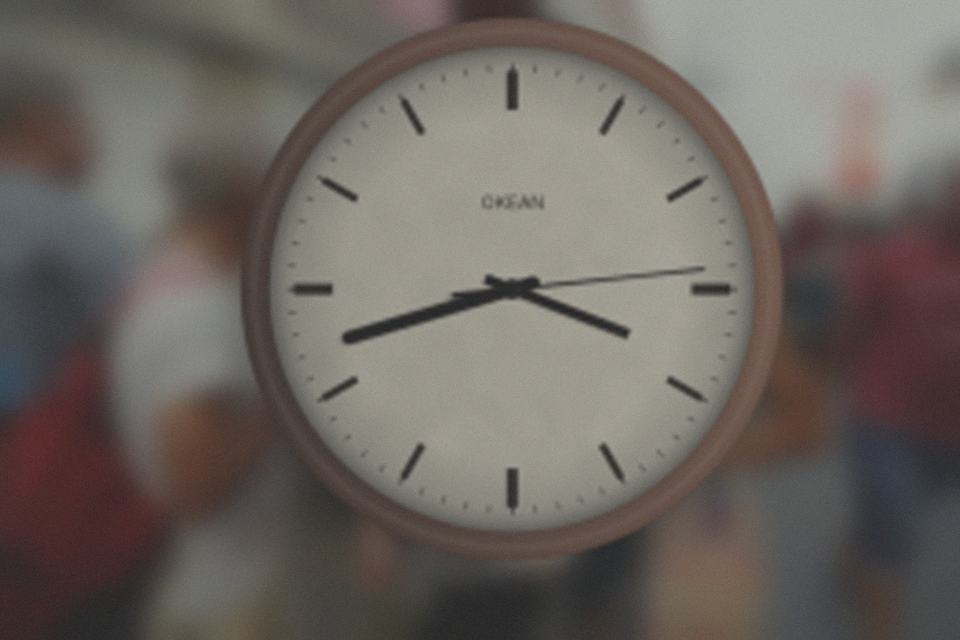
3:42:14
